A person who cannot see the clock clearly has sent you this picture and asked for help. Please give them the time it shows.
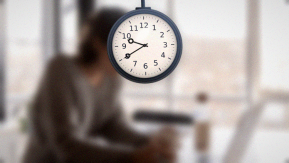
9:40
